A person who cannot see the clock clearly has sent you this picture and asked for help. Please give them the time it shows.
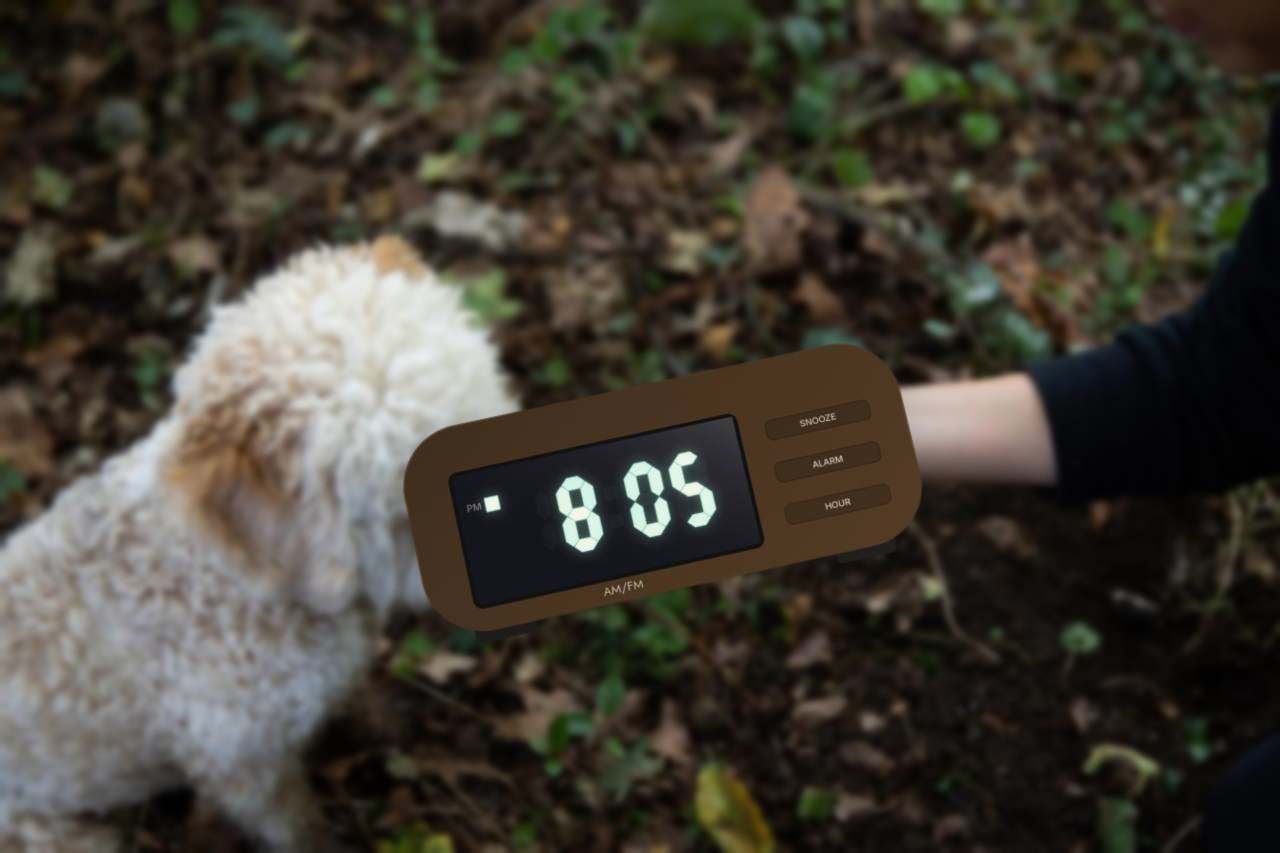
8:05
